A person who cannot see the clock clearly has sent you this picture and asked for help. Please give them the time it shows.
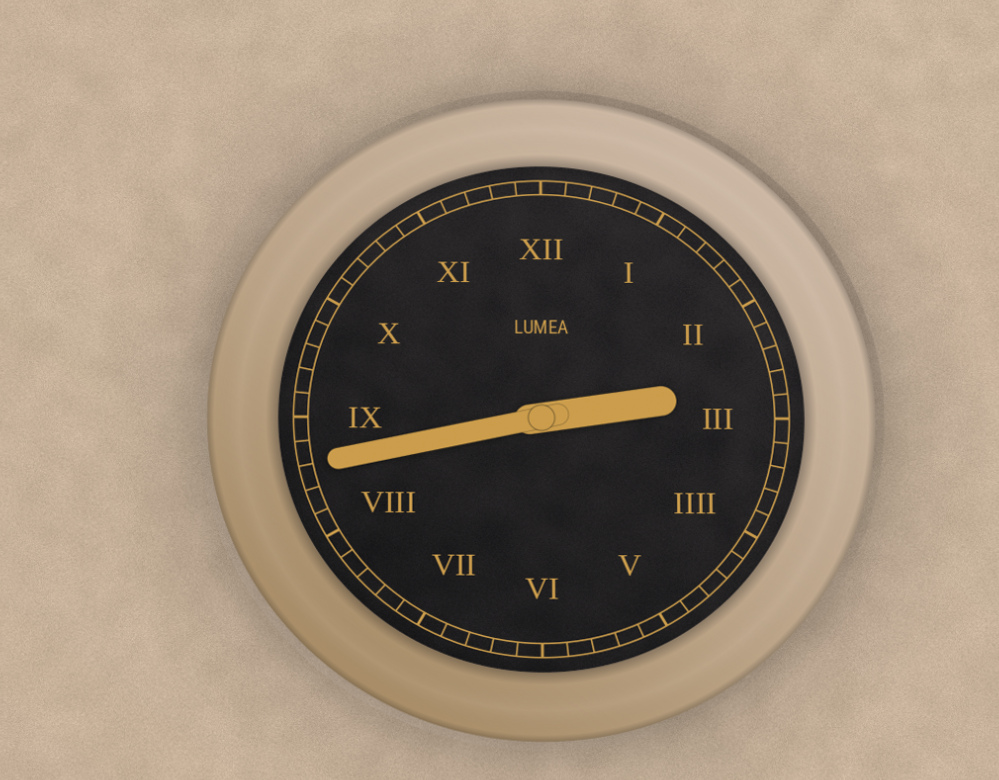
2:43
